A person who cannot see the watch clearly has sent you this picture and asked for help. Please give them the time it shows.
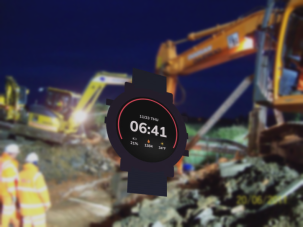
6:41
